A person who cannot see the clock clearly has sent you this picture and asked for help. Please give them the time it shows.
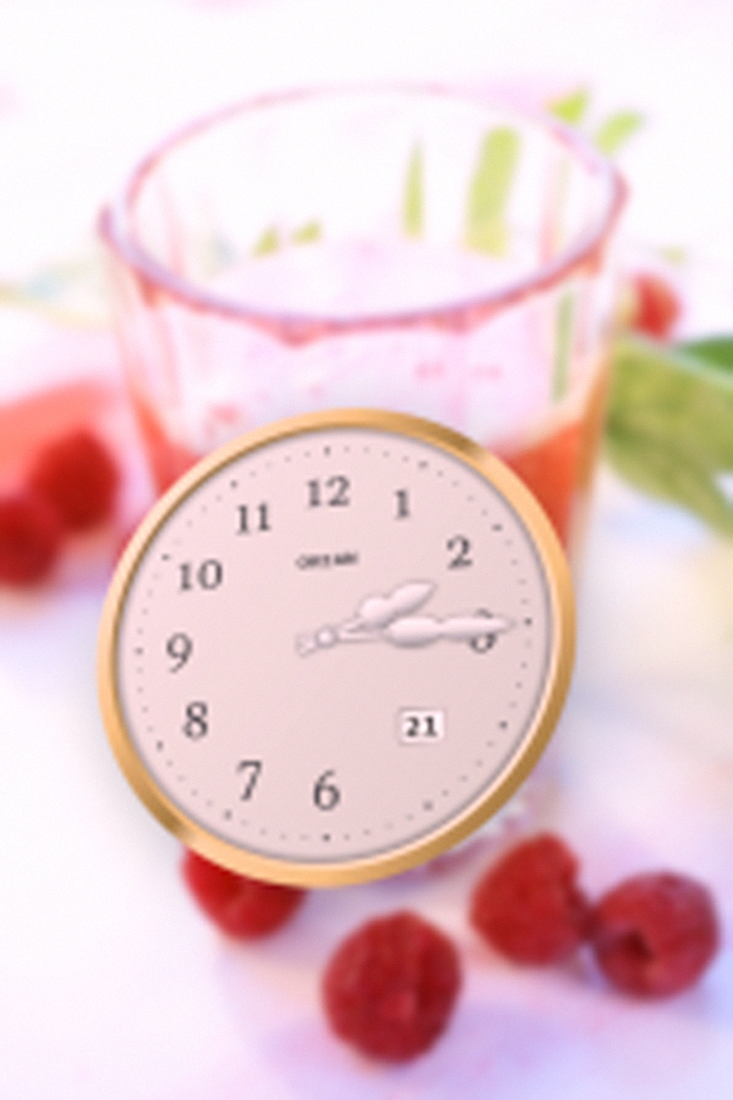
2:15
